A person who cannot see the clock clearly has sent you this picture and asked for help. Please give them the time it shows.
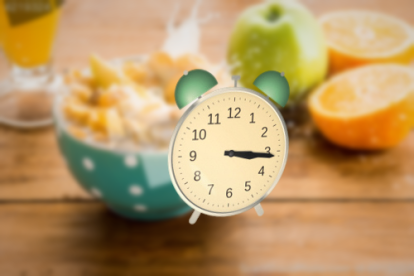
3:16
